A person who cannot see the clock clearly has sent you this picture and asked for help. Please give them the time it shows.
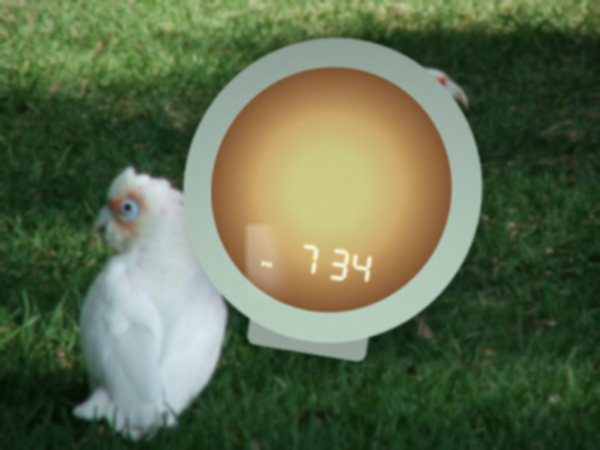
7:34
